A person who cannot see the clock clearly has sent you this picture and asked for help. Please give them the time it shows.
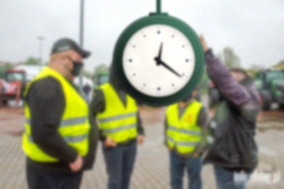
12:21
